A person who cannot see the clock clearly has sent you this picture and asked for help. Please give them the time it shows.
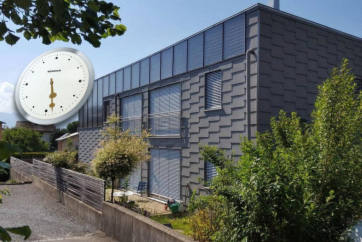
5:28
